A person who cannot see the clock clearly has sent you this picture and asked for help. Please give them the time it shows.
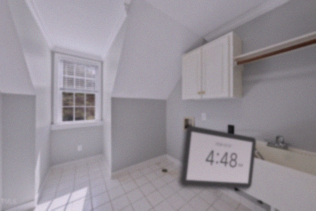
4:48
